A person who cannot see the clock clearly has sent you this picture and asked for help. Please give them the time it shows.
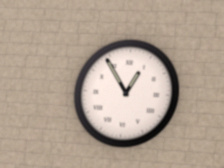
12:54
